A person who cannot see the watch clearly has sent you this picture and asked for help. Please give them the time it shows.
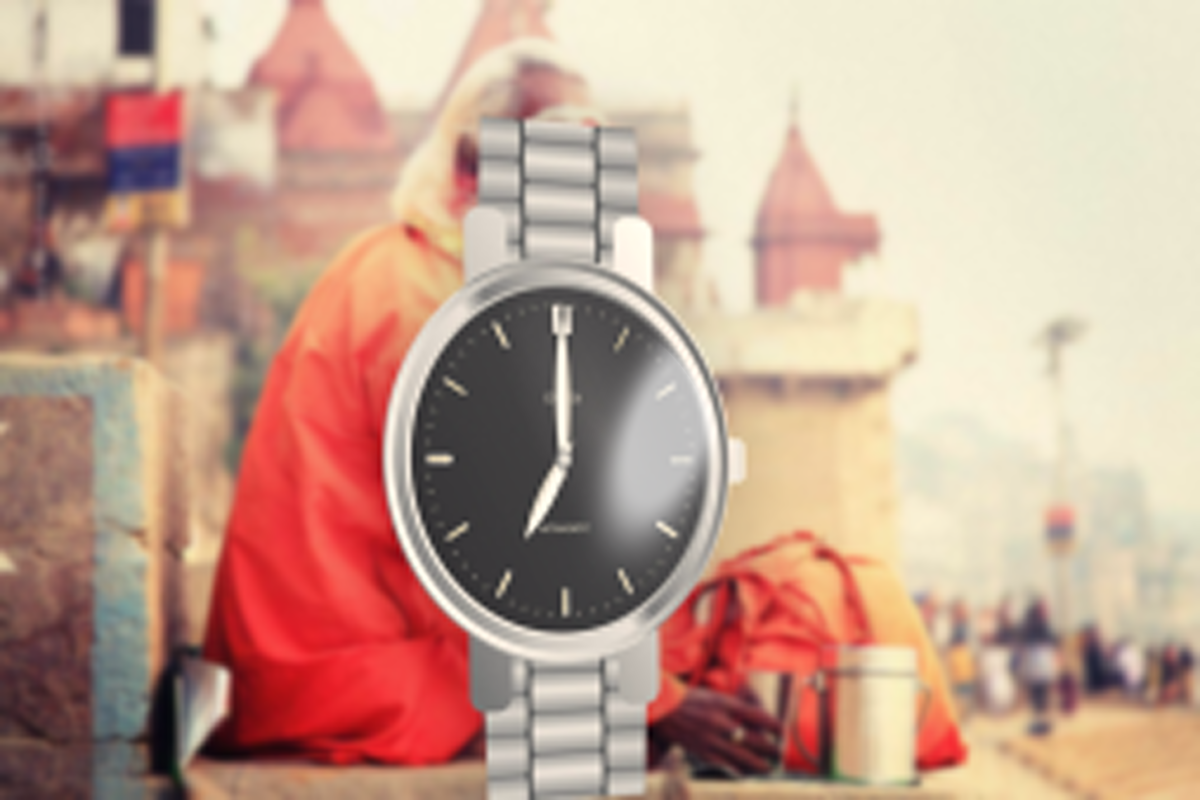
7:00
